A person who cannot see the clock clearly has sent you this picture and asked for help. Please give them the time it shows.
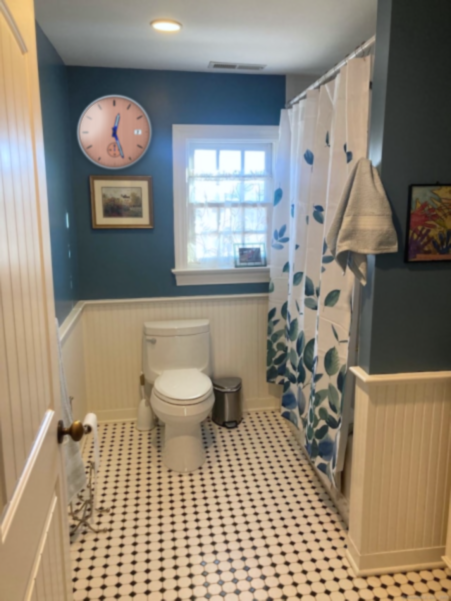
12:27
